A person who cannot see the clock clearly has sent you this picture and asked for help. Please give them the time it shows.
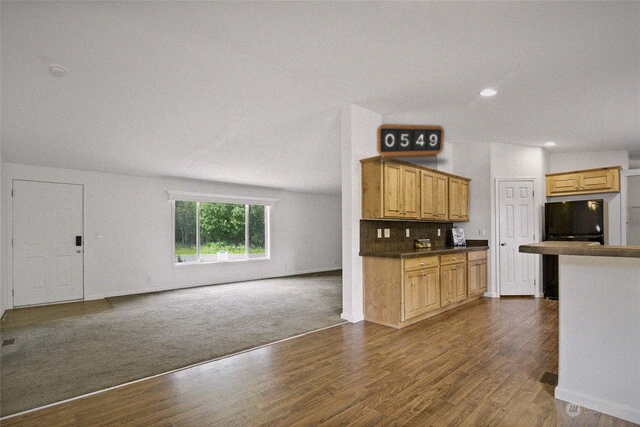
5:49
